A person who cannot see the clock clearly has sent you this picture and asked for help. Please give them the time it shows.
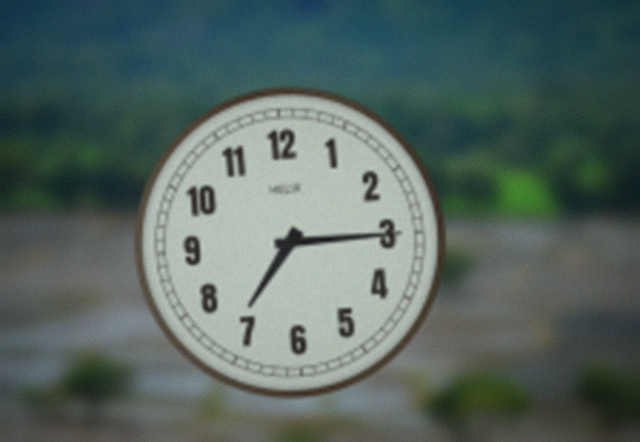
7:15
